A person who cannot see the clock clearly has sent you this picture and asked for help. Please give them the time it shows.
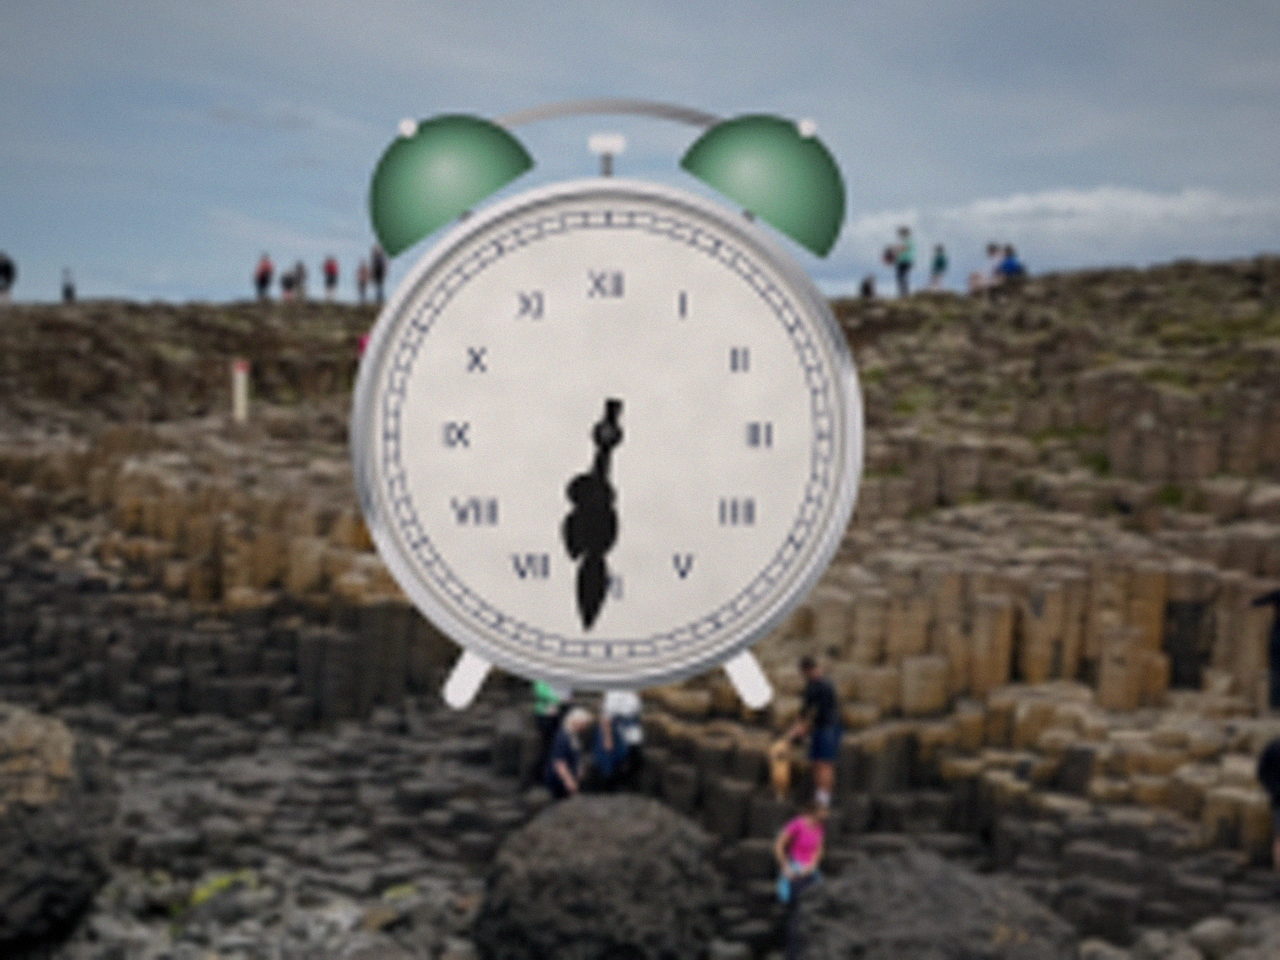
6:31
